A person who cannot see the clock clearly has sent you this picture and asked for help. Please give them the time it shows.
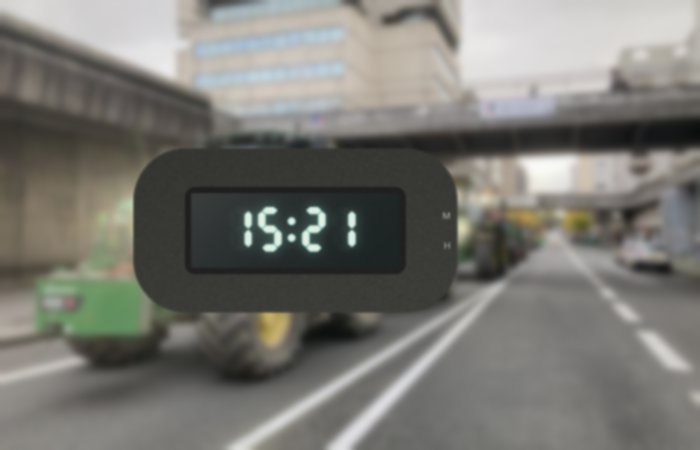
15:21
